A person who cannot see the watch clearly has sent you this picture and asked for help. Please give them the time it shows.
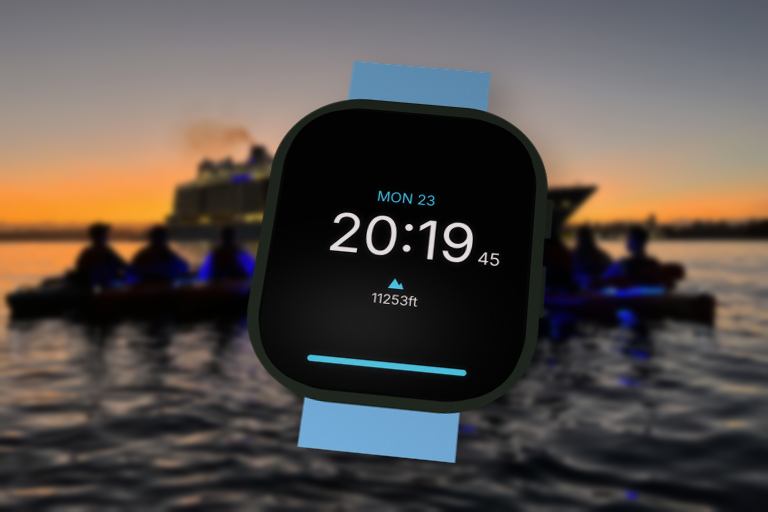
20:19:45
